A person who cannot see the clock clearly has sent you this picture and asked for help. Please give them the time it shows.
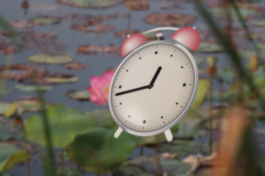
12:43
